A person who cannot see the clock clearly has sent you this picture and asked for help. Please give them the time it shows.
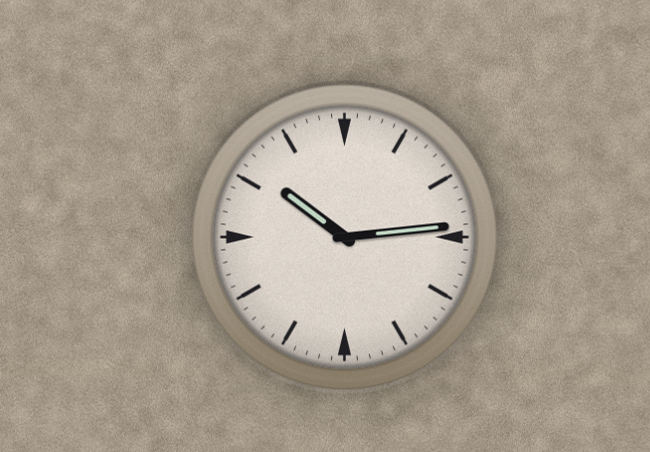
10:14
